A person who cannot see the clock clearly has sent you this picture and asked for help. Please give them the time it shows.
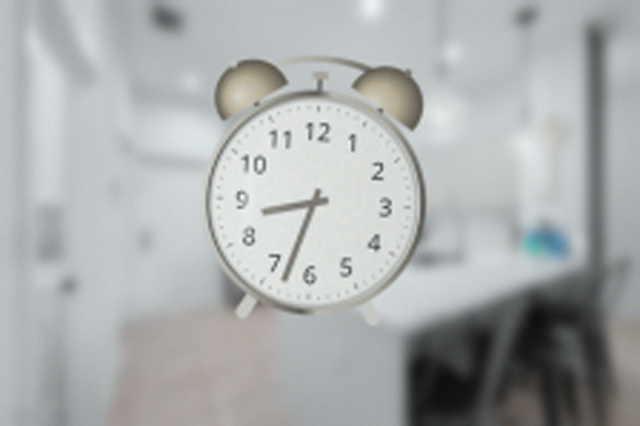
8:33
